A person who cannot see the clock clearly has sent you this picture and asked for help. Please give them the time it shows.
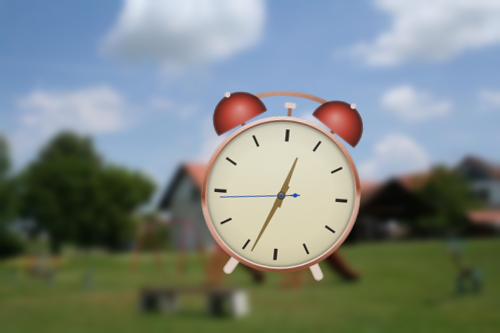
12:33:44
